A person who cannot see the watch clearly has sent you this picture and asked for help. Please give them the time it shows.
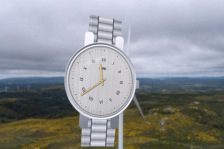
11:39
